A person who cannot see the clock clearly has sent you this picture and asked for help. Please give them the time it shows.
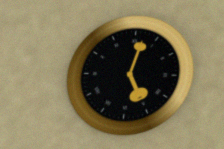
5:02
